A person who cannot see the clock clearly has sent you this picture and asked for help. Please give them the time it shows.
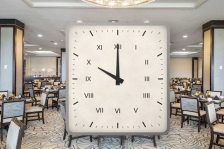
10:00
